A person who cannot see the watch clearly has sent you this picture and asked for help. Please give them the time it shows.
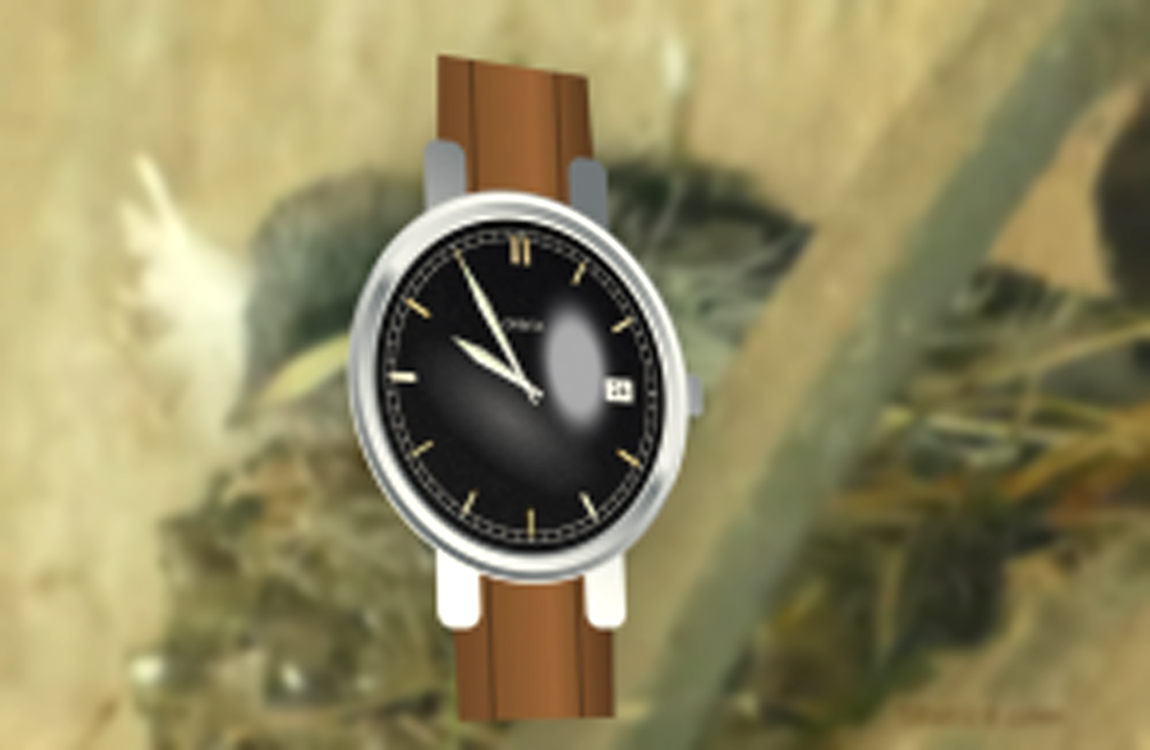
9:55
